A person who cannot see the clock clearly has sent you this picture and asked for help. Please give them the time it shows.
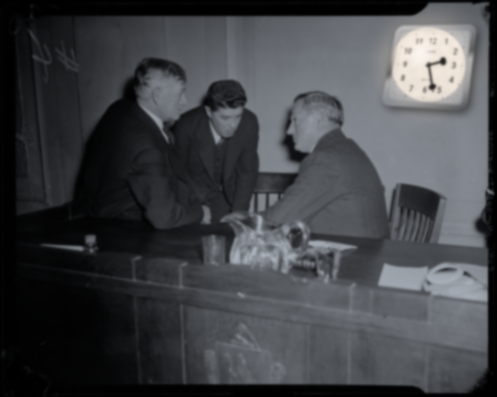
2:27
